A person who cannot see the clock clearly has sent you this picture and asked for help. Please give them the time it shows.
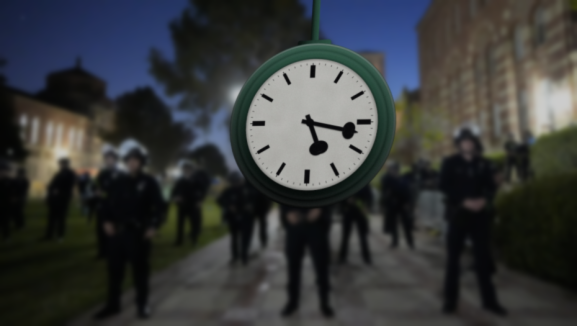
5:17
